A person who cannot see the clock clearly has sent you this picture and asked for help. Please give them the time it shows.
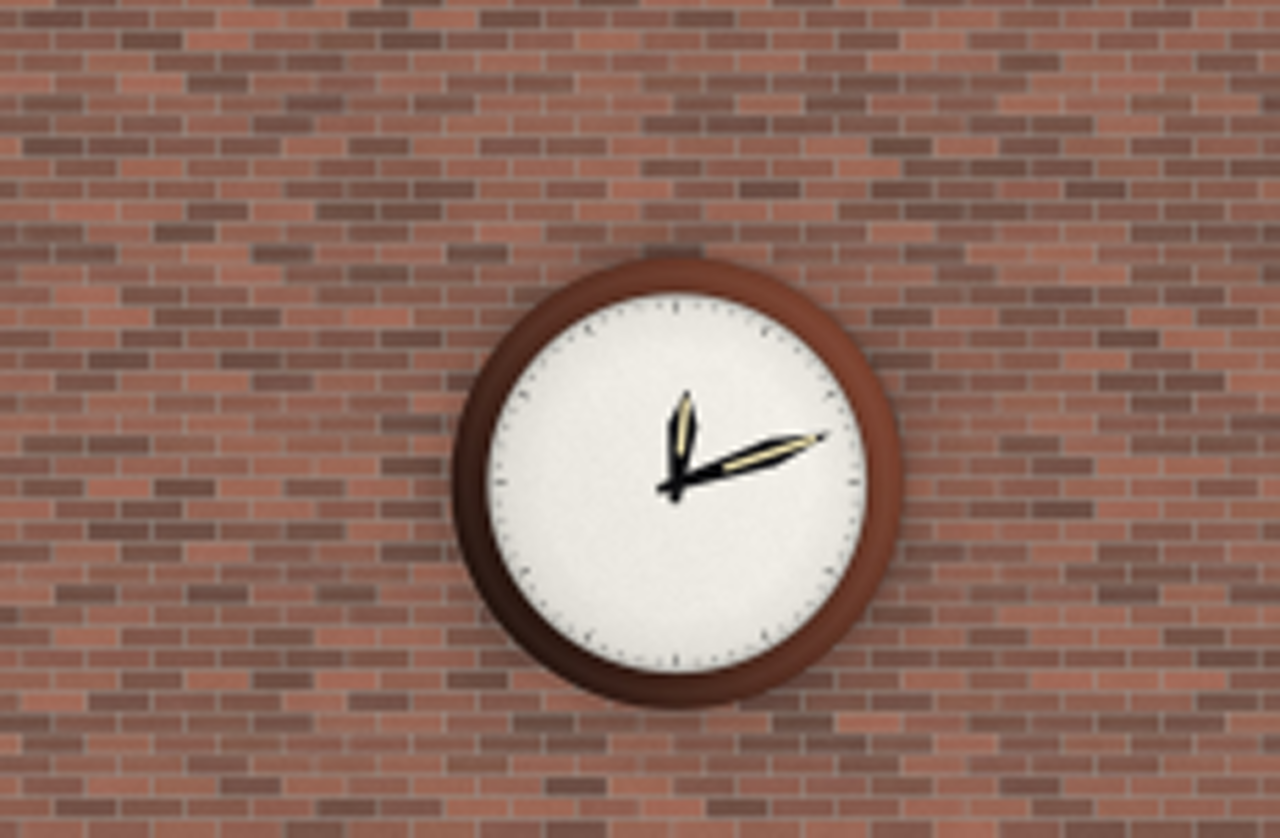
12:12
